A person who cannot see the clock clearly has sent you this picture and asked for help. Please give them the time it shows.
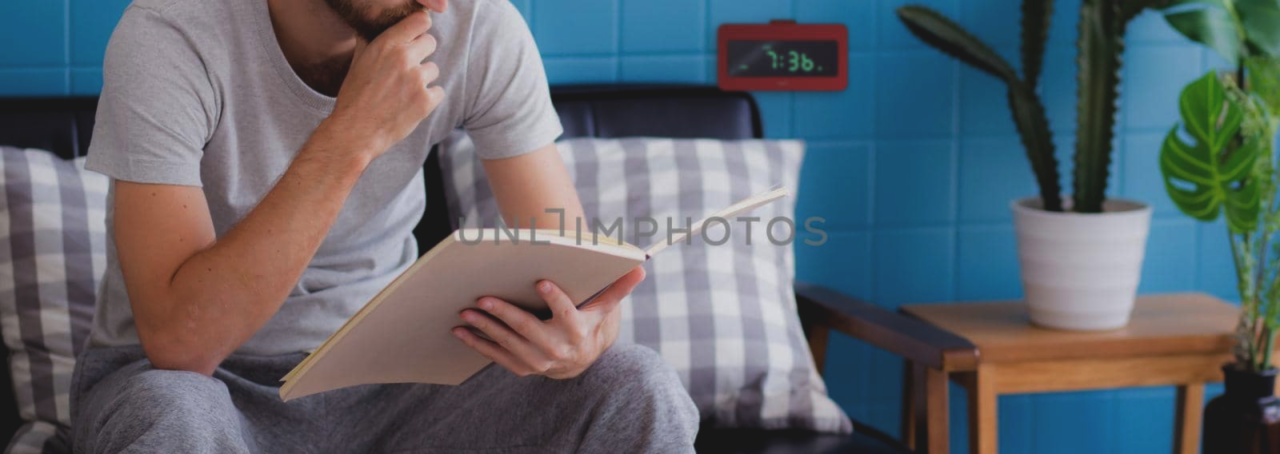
7:36
